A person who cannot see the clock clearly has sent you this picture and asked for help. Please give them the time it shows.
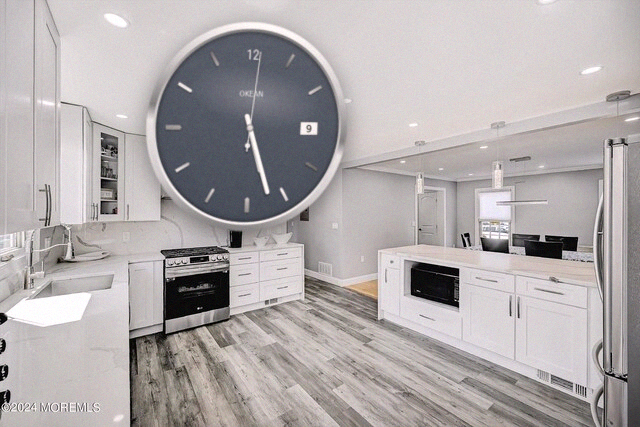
5:27:01
